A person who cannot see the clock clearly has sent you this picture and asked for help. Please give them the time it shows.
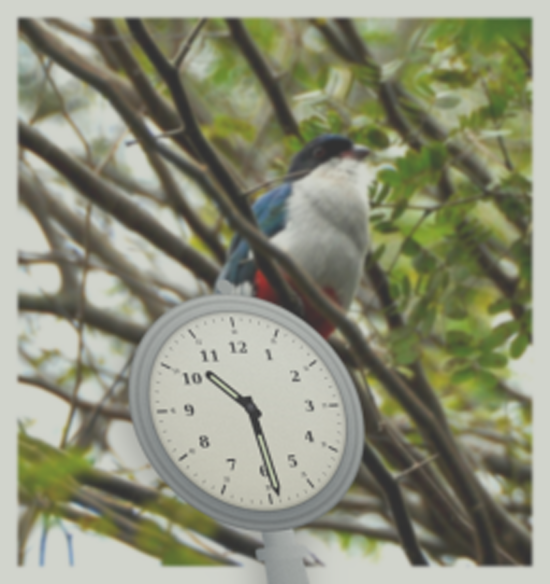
10:29
